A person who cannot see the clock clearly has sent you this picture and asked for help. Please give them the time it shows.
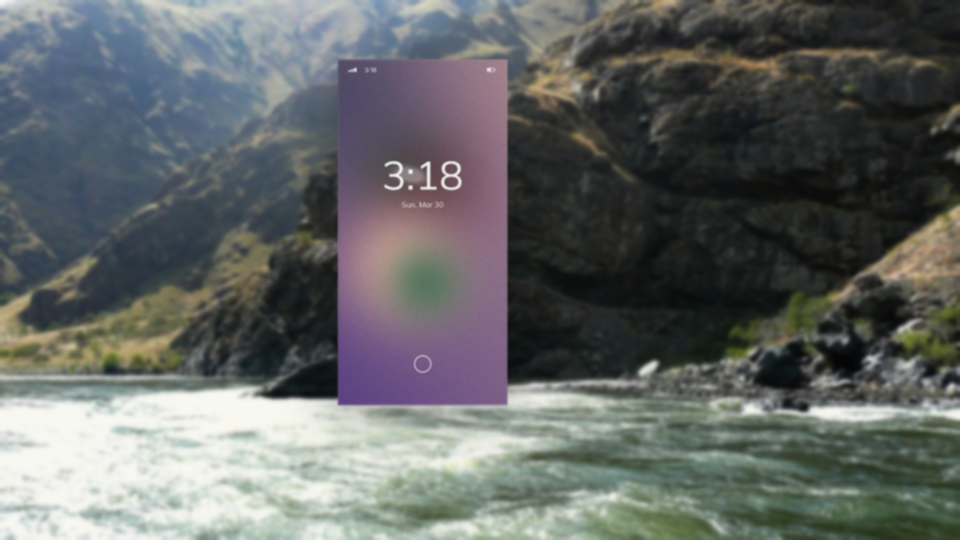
3:18
